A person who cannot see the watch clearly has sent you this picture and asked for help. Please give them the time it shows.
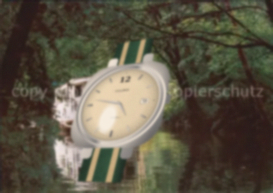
4:47
